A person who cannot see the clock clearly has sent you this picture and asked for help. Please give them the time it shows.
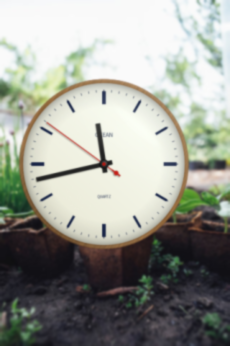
11:42:51
